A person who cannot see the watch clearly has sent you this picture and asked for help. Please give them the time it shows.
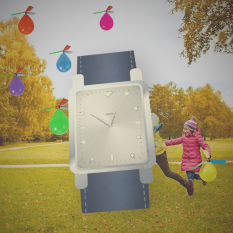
12:51
